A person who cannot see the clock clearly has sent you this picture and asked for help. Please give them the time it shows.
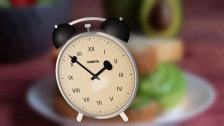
1:52
